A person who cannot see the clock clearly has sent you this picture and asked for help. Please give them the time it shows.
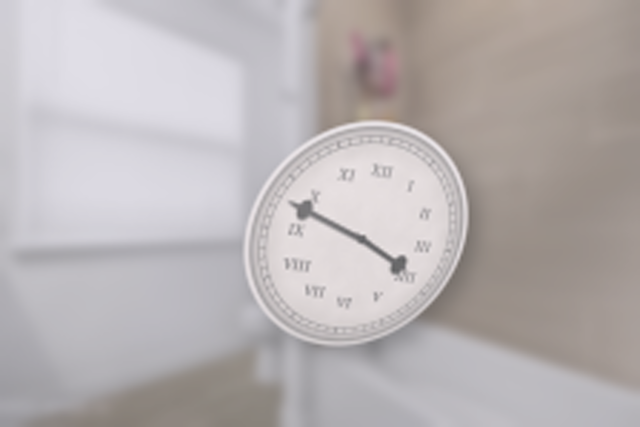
3:48
